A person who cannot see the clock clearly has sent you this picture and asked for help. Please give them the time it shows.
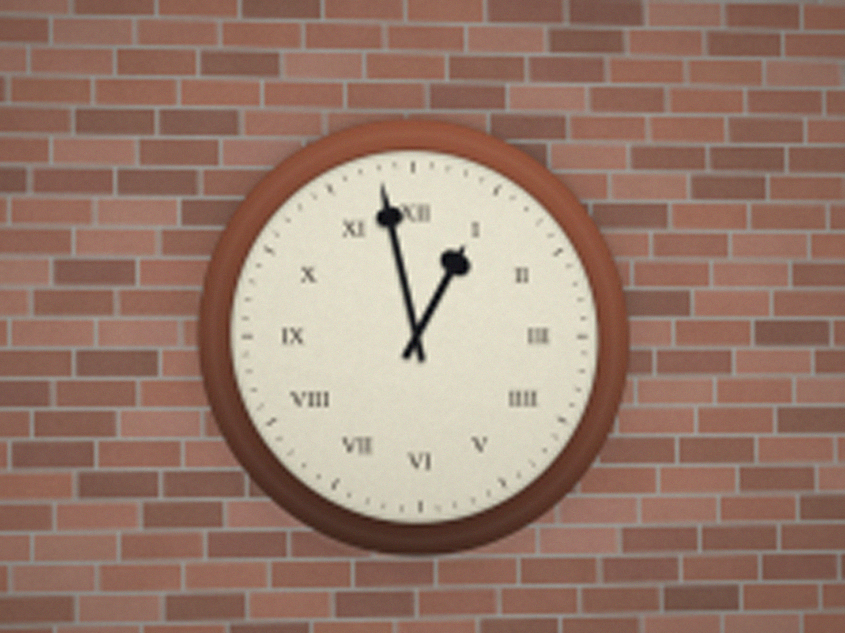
12:58
